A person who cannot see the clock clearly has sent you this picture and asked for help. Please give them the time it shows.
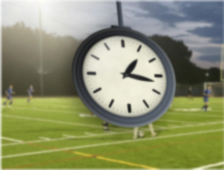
1:17
